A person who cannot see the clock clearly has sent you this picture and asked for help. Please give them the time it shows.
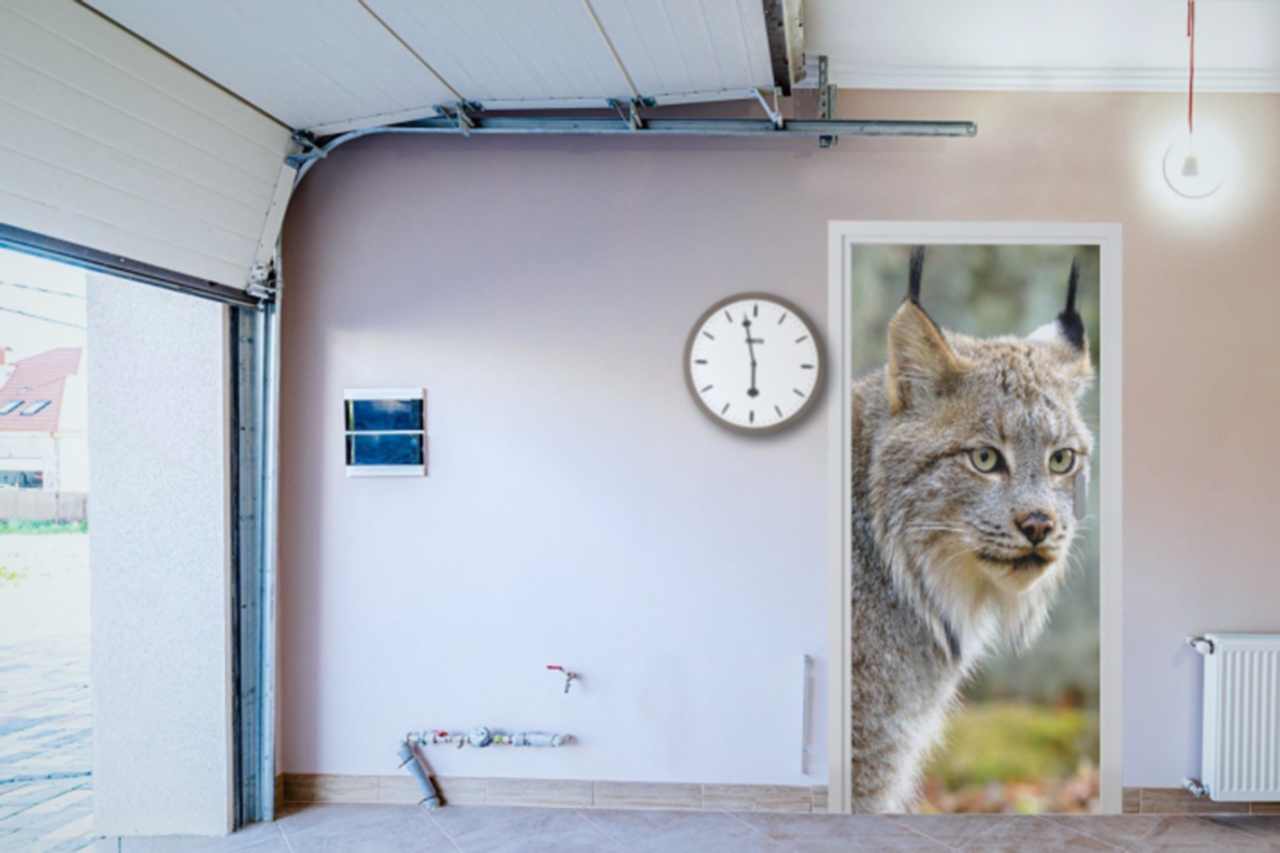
5:58
